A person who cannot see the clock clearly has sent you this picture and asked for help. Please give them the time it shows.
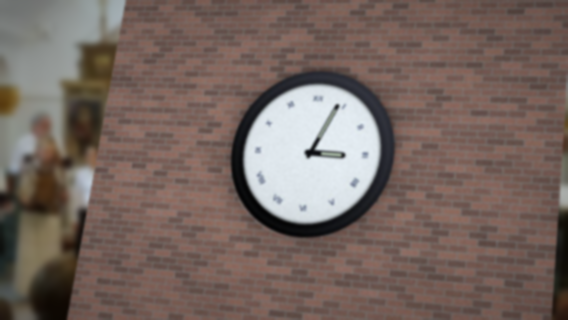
3:04
